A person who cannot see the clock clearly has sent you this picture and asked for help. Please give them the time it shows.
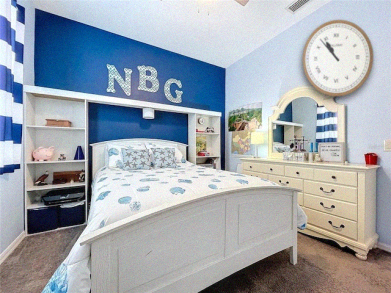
10:53
